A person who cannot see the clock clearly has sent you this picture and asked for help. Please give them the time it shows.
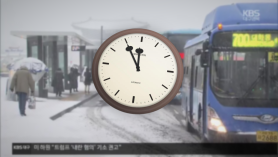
11:55
